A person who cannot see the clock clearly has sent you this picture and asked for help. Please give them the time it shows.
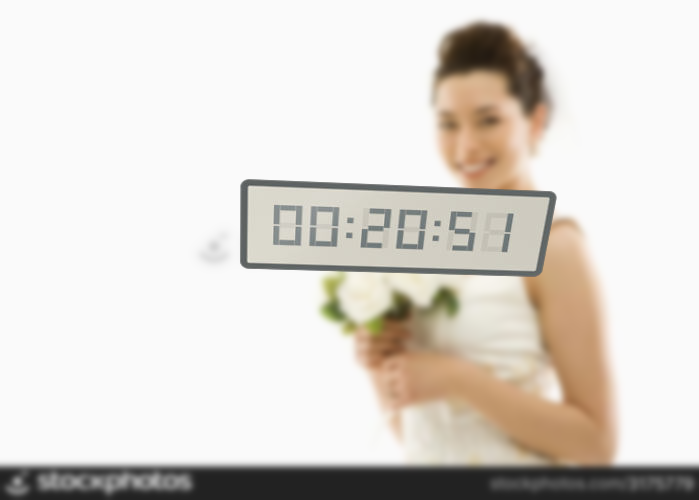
0:20:51
